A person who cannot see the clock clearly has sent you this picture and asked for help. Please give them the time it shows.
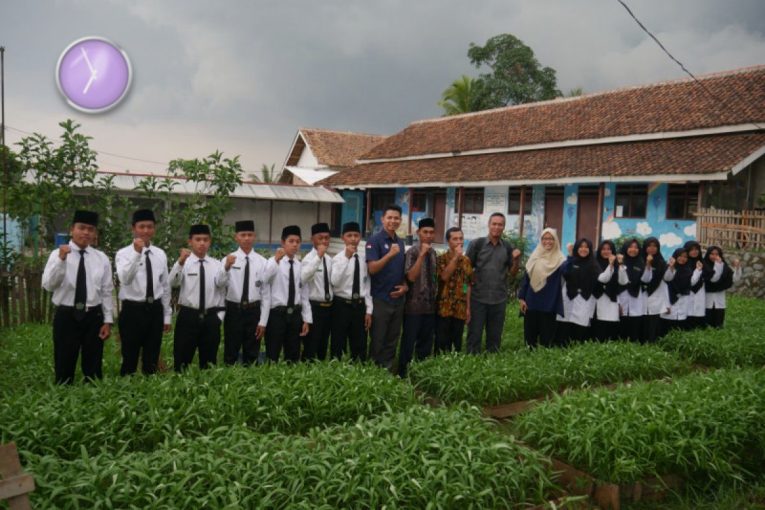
6:56
